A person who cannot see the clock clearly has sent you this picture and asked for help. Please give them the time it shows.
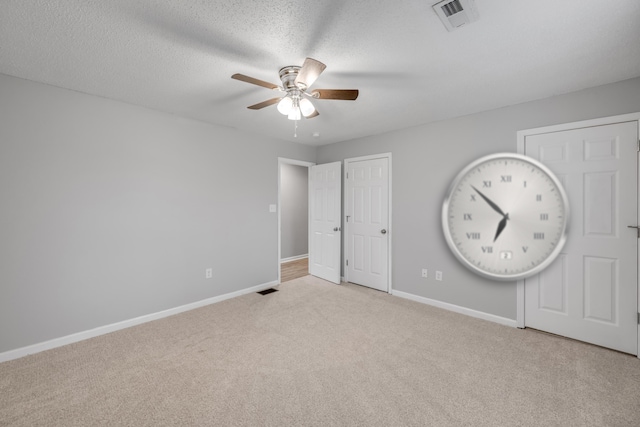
6:52
